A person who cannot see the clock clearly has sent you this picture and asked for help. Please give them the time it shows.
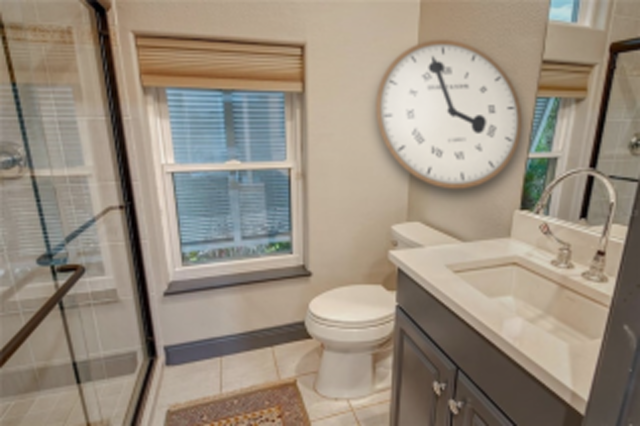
3:58
